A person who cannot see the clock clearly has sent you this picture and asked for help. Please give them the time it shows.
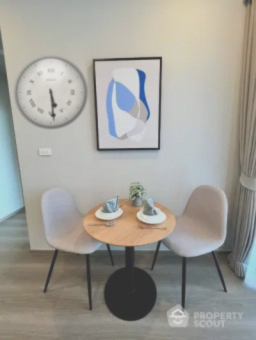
5:29
